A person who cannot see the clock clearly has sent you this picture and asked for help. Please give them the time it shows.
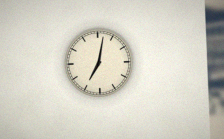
7:02
